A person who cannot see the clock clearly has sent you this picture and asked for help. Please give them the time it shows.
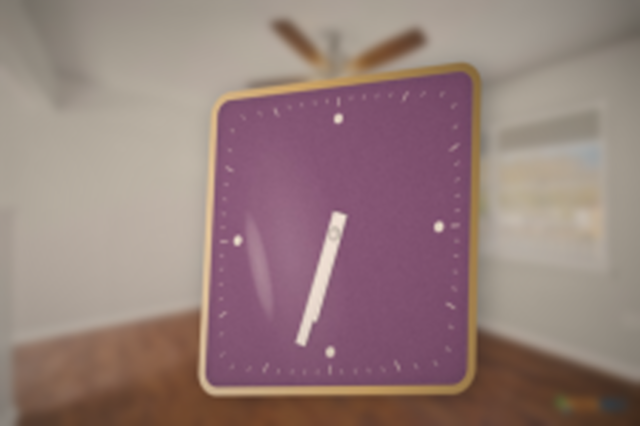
6:33
